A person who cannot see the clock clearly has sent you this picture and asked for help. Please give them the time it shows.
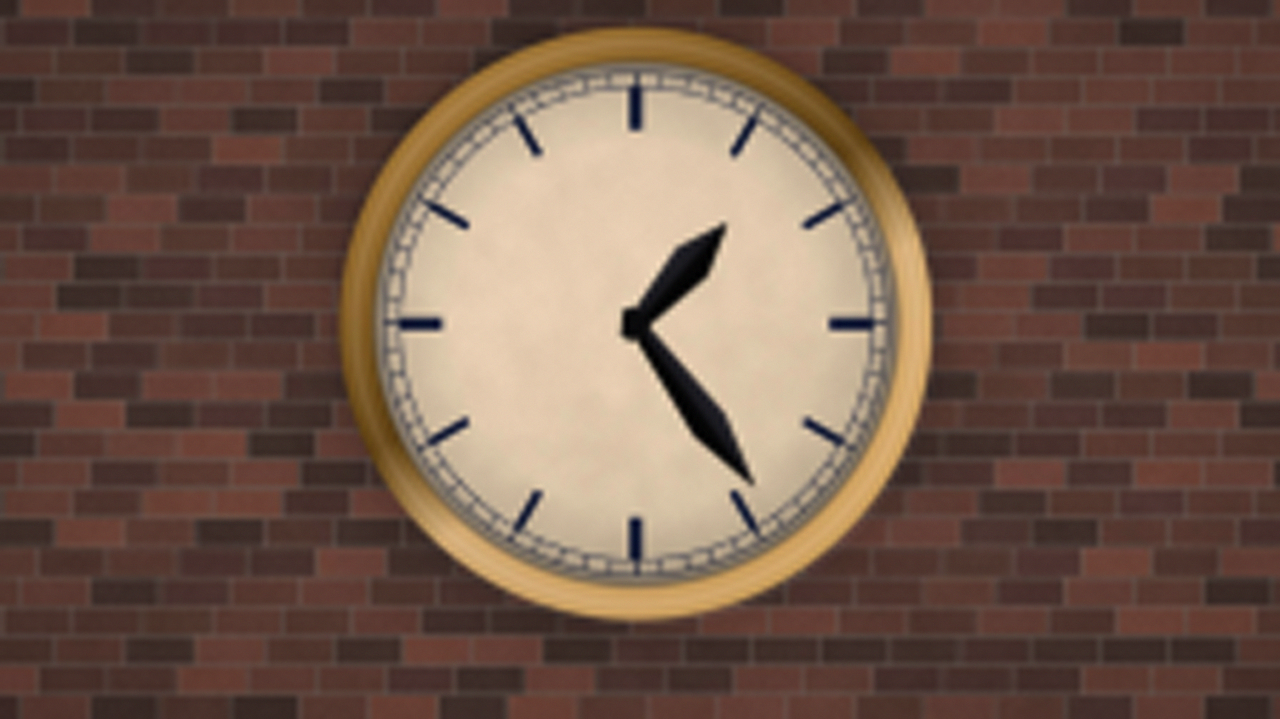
1:24
